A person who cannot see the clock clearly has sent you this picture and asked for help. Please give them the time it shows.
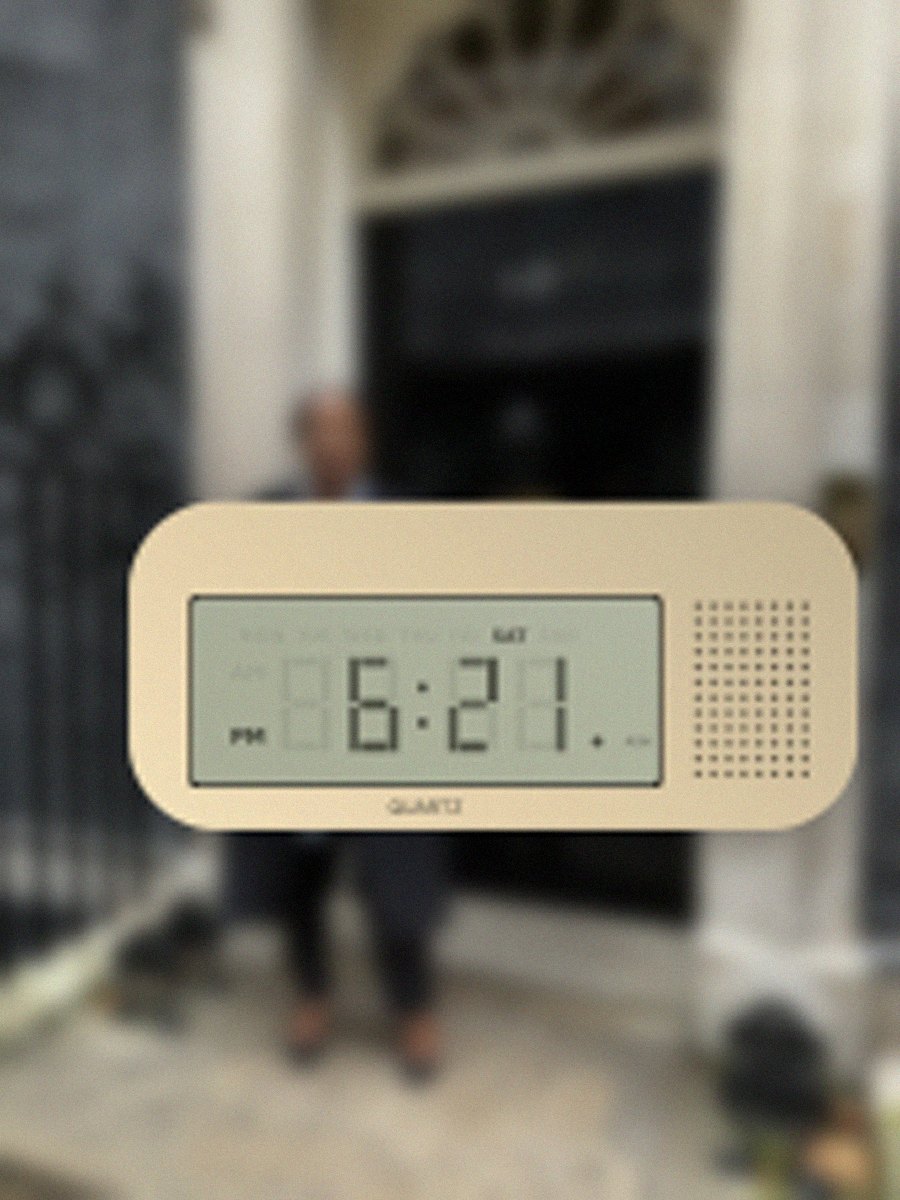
6:21
